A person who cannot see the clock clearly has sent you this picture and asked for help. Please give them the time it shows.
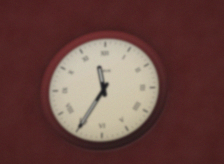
11:35
